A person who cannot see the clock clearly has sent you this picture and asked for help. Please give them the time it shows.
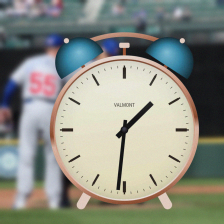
1:31
